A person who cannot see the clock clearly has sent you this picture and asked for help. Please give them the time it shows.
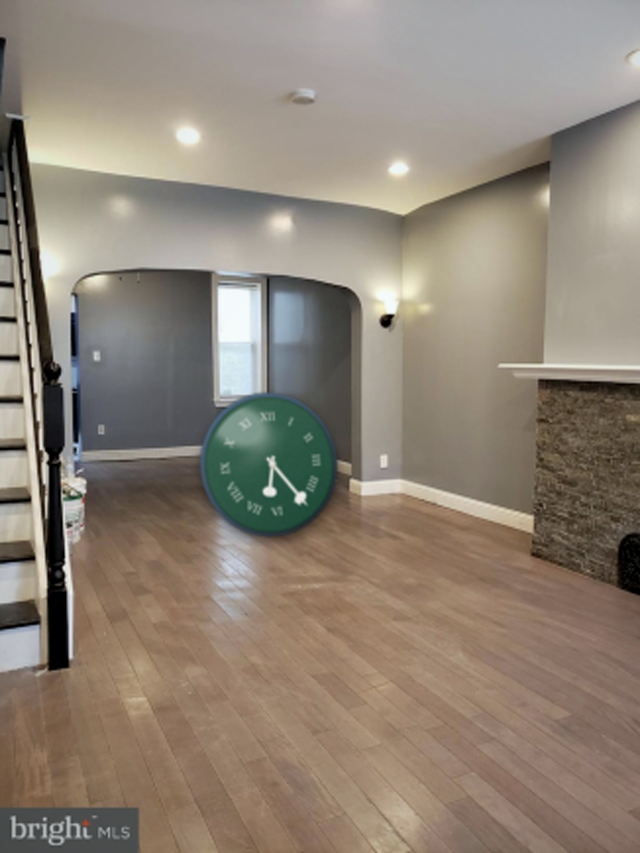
6:24
